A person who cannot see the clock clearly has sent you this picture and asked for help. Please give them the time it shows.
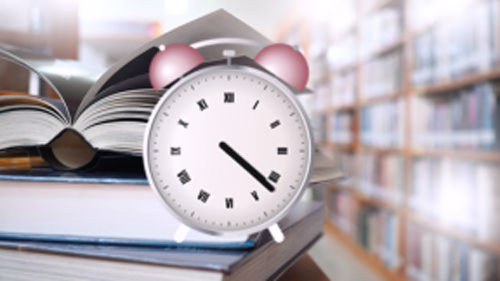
4:22
